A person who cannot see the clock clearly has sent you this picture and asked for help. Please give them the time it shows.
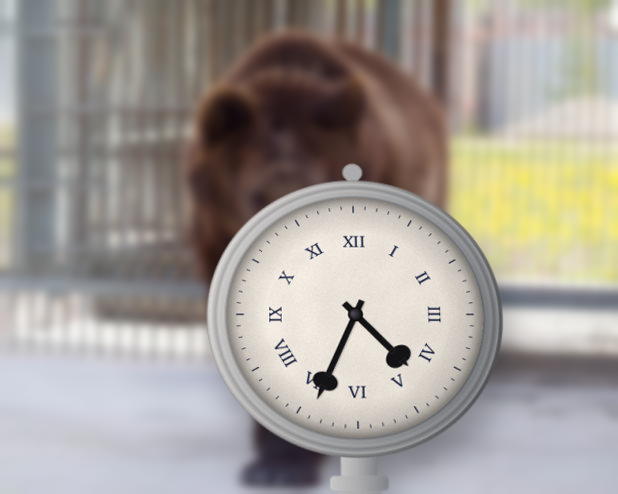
4:34
